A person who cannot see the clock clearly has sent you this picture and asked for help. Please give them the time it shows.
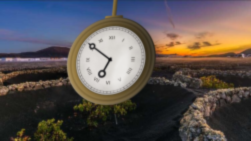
6:51
